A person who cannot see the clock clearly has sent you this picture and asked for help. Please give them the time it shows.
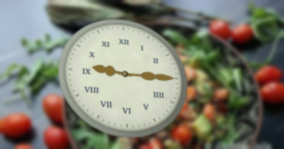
9:15
